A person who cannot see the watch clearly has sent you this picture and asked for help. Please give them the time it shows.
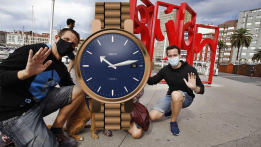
10:13
